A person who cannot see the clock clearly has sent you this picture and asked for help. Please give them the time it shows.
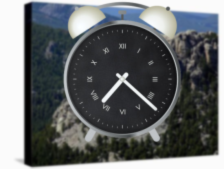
7:22
